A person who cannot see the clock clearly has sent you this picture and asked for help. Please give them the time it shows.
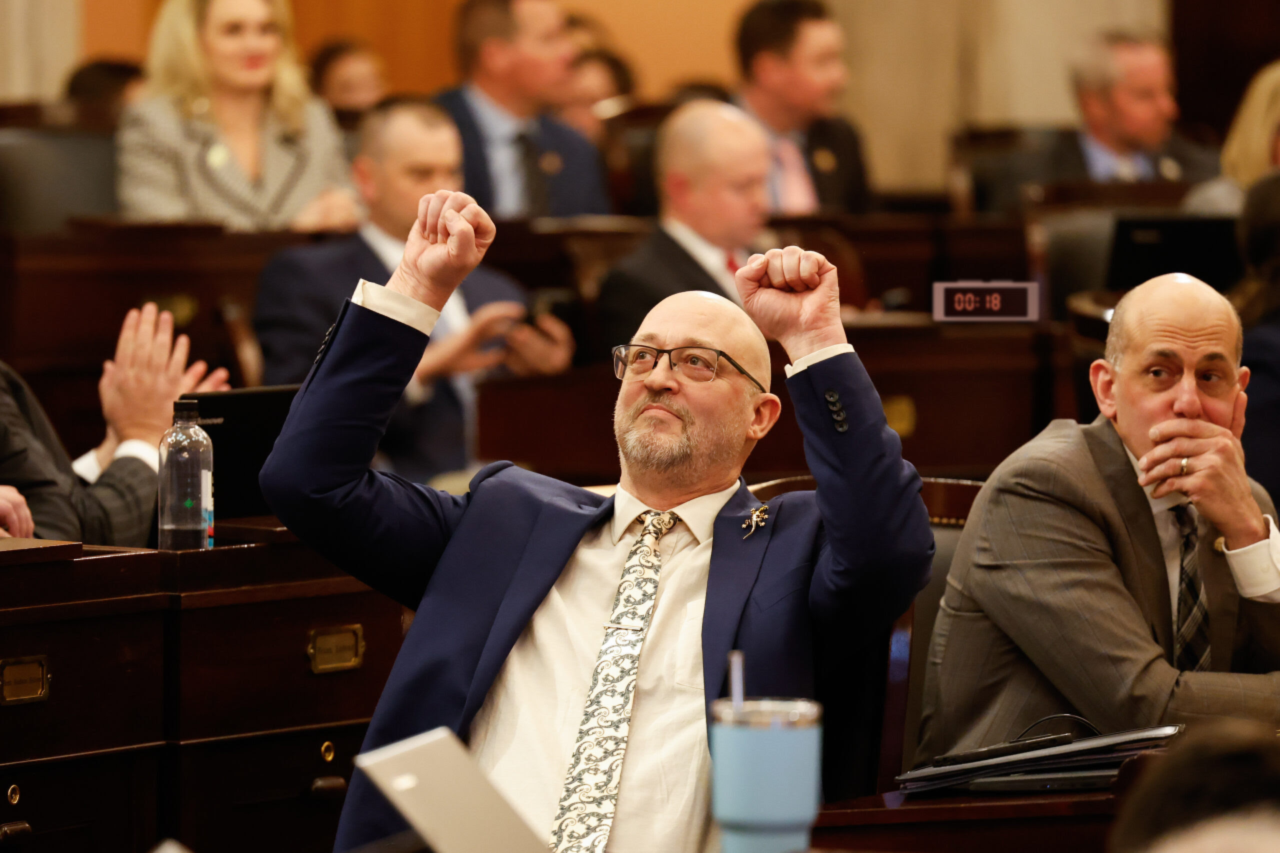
0:18
